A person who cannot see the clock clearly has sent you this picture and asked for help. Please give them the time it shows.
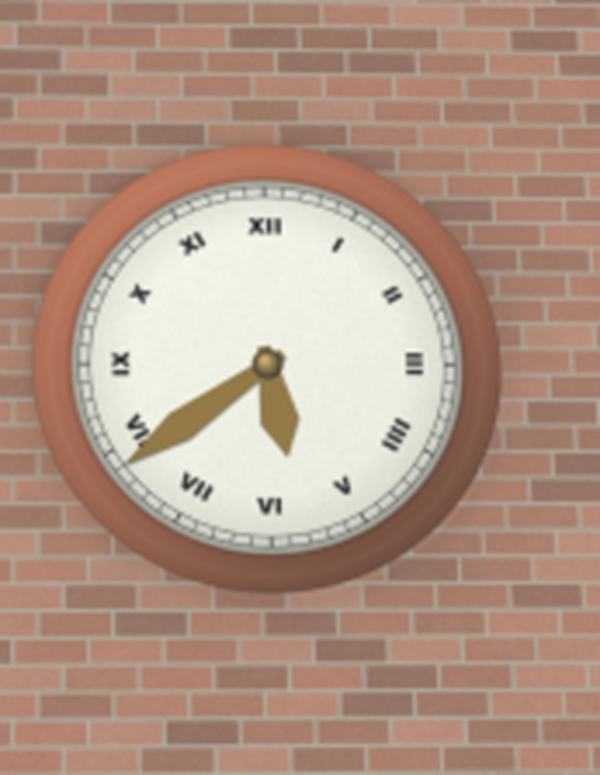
5:39
